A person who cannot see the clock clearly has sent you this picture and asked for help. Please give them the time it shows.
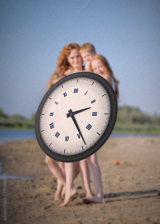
2:24
